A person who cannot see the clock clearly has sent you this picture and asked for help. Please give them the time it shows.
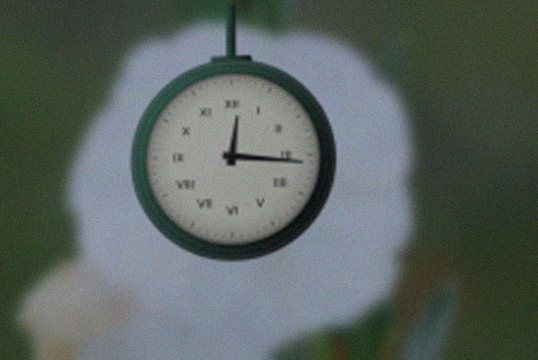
12:16
